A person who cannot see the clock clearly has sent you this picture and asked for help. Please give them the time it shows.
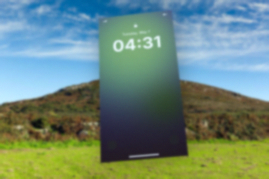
4:31
